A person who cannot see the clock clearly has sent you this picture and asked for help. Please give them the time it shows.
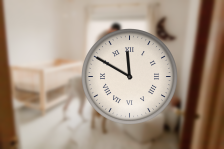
11:50
